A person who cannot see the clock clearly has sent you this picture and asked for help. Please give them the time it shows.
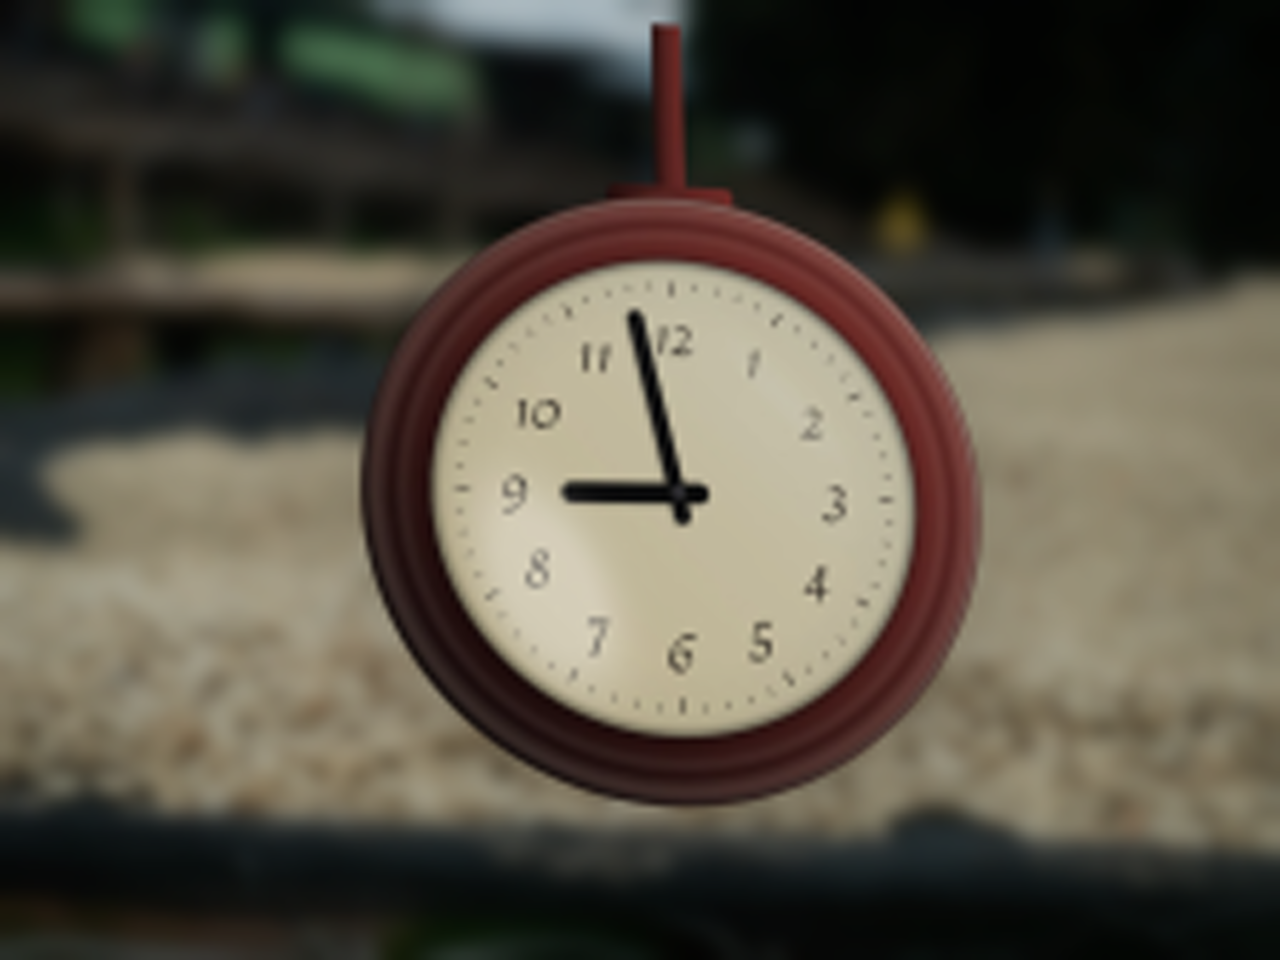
8:58
